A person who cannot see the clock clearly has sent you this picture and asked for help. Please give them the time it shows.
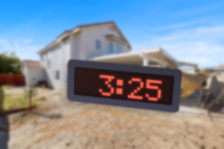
3:25
